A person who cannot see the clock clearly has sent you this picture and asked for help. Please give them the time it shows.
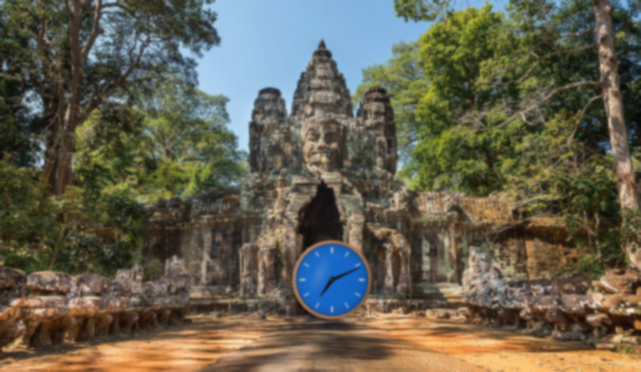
7:11
